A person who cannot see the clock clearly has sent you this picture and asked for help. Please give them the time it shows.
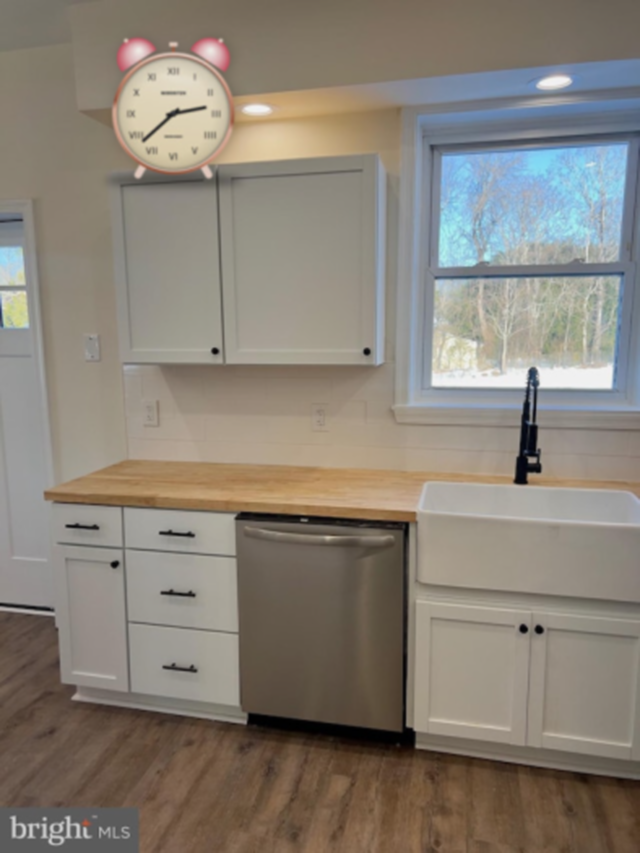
2:38
